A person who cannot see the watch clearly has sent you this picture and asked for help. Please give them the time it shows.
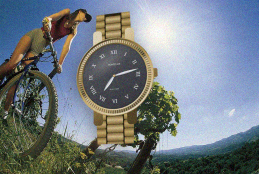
7:13
